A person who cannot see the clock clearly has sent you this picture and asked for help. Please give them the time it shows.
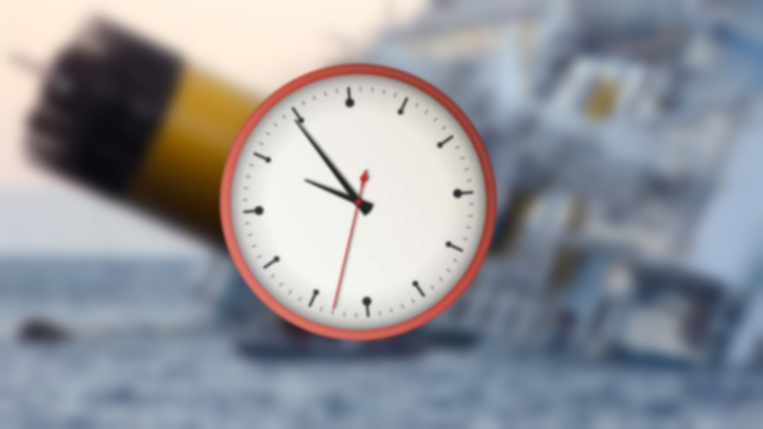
9:54:33
